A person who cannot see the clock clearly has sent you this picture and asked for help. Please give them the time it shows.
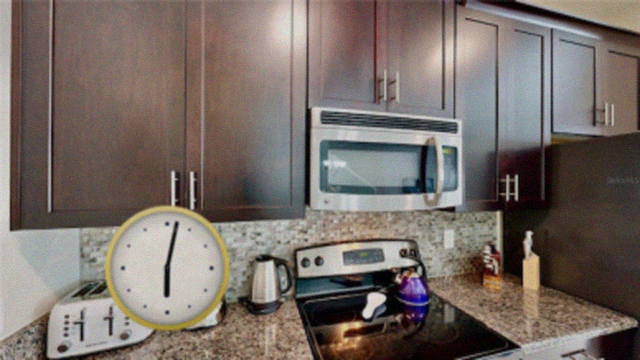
6:02
